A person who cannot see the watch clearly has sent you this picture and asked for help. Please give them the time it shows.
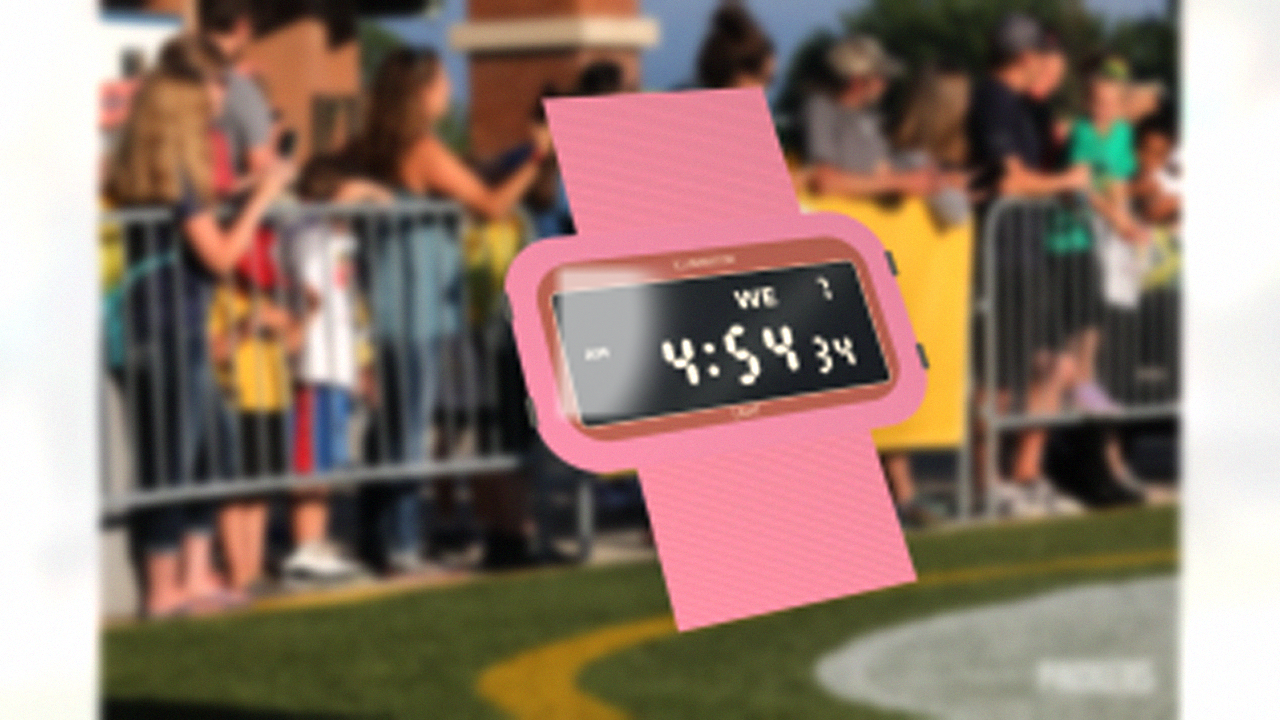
4:54:34
